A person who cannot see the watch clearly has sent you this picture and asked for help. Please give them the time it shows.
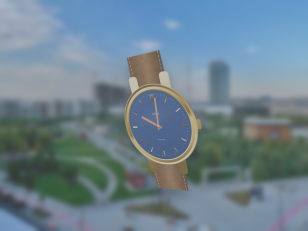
10:01
